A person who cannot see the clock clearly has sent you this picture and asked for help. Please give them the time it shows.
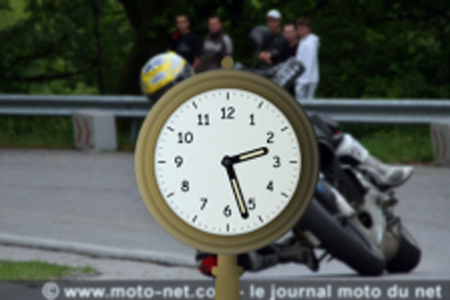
2:27
